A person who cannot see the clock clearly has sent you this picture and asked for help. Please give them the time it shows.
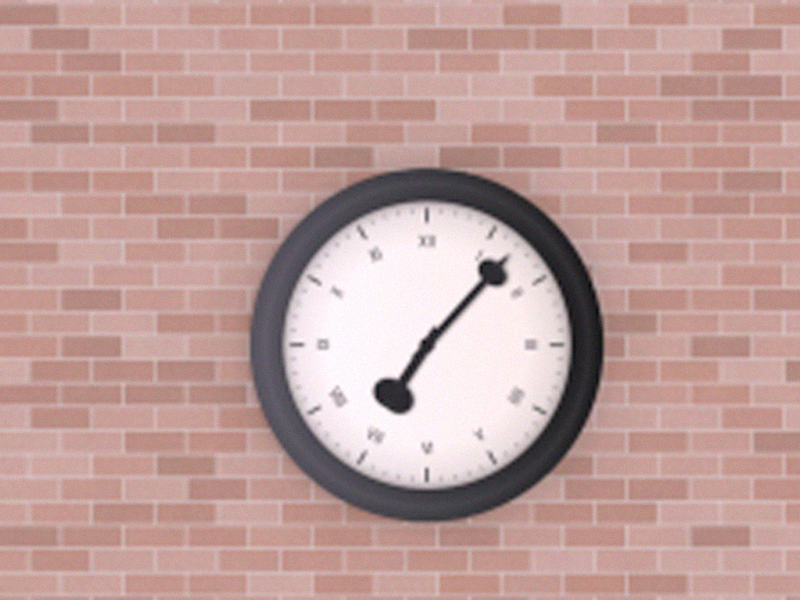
7:07
